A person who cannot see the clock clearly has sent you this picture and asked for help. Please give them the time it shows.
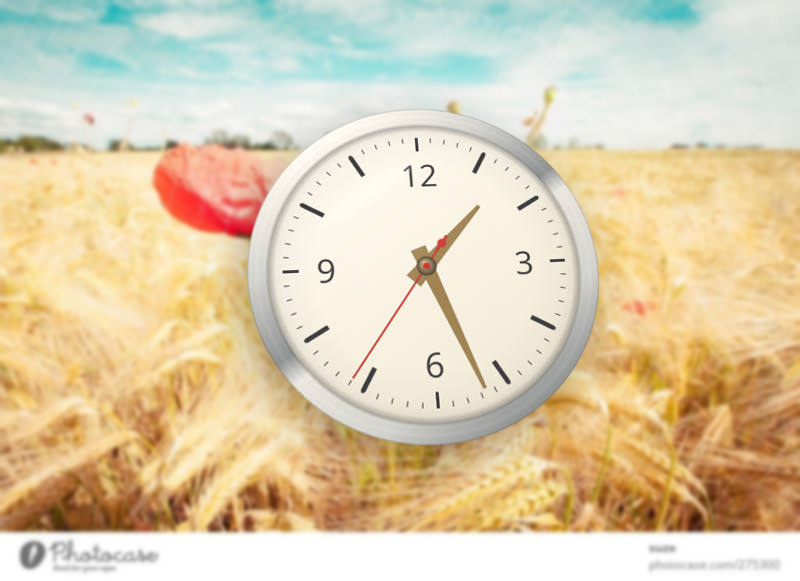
1:26:36
